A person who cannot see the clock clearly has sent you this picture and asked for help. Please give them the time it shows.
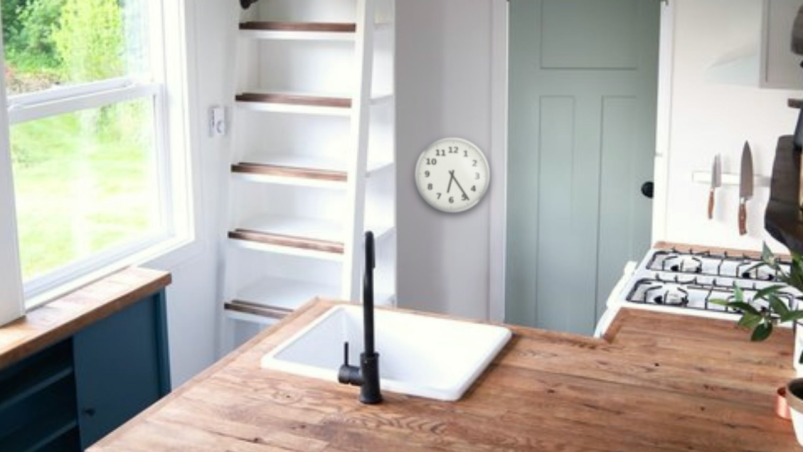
6:24
